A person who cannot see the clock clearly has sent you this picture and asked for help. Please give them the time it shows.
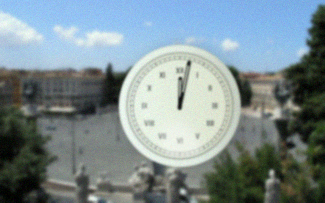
12:02
